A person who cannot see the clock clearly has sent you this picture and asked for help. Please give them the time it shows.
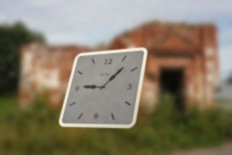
9:07
